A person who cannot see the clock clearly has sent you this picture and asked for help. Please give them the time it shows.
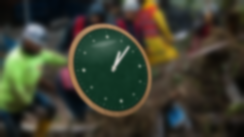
1:08
